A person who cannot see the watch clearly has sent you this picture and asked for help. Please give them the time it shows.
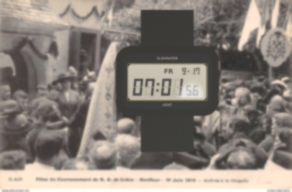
7:01:56
